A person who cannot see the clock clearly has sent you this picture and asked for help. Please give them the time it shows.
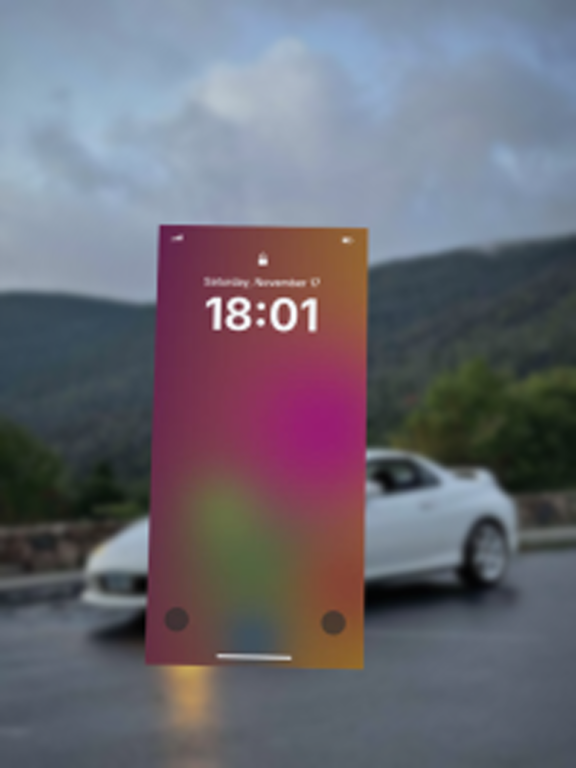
18:01
